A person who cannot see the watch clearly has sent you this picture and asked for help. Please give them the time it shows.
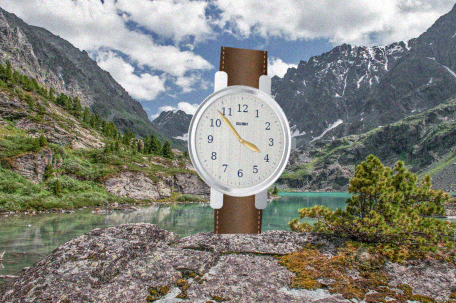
3:53
